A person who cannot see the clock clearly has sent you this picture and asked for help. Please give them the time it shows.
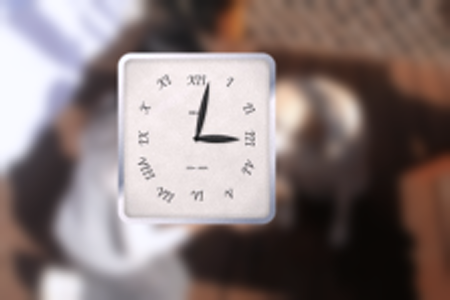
3:02
